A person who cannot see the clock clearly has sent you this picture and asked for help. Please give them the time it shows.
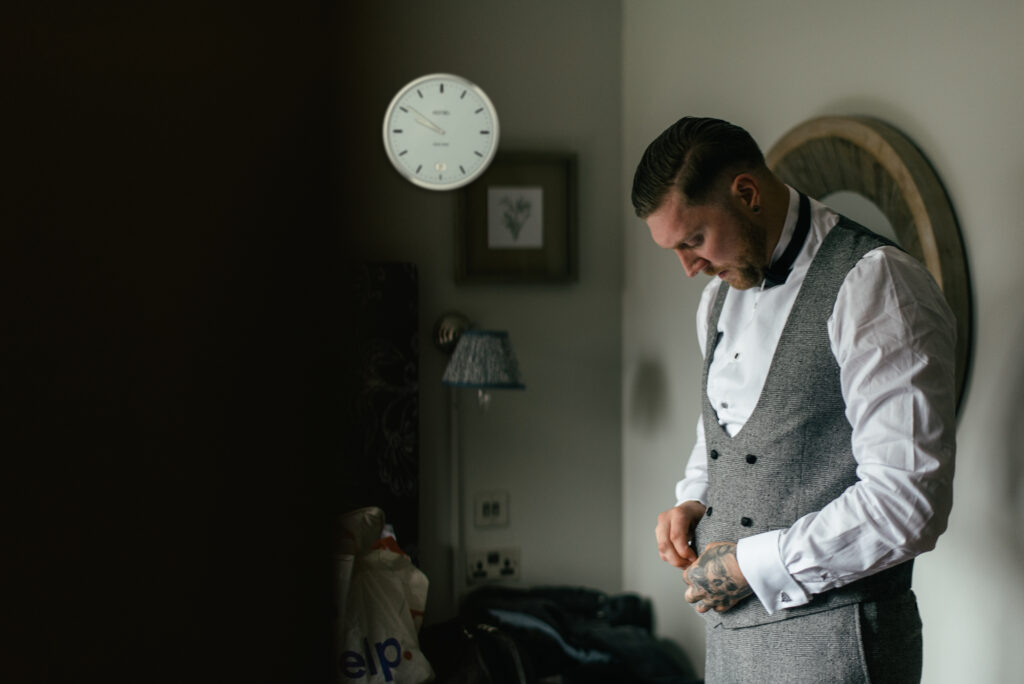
9:51
